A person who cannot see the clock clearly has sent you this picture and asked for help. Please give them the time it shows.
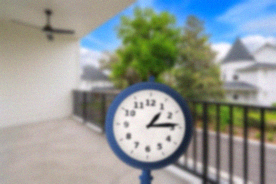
1:14
